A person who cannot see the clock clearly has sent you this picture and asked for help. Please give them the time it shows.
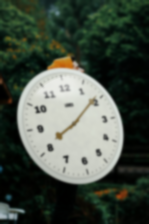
8:09
